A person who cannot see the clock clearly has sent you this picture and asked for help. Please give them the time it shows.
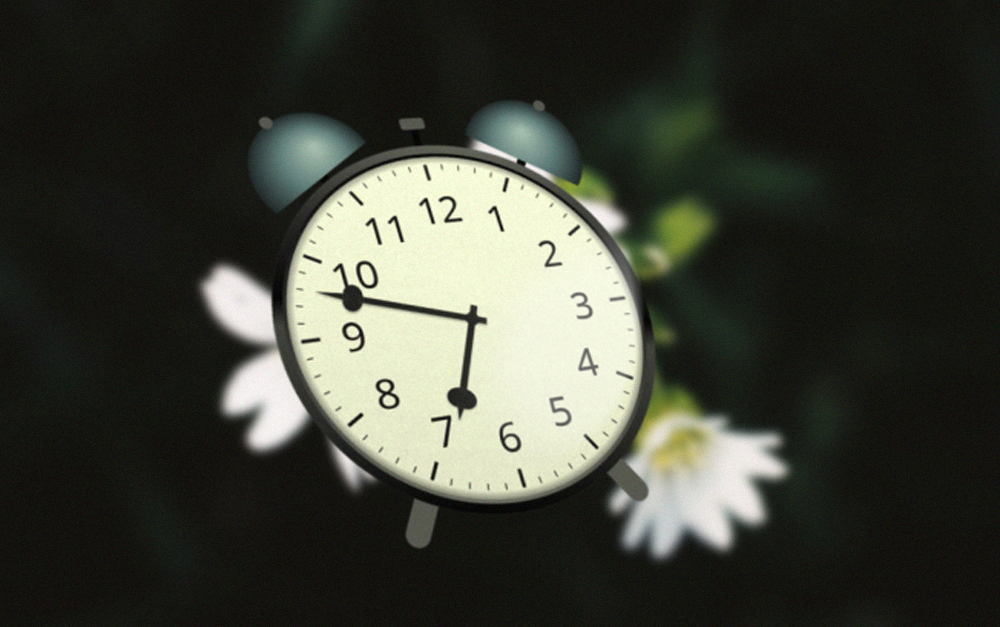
6:48
